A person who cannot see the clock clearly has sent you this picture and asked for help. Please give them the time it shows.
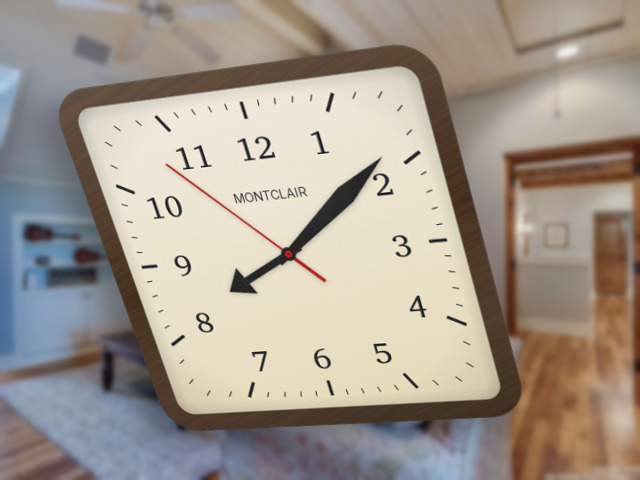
8:08:53
